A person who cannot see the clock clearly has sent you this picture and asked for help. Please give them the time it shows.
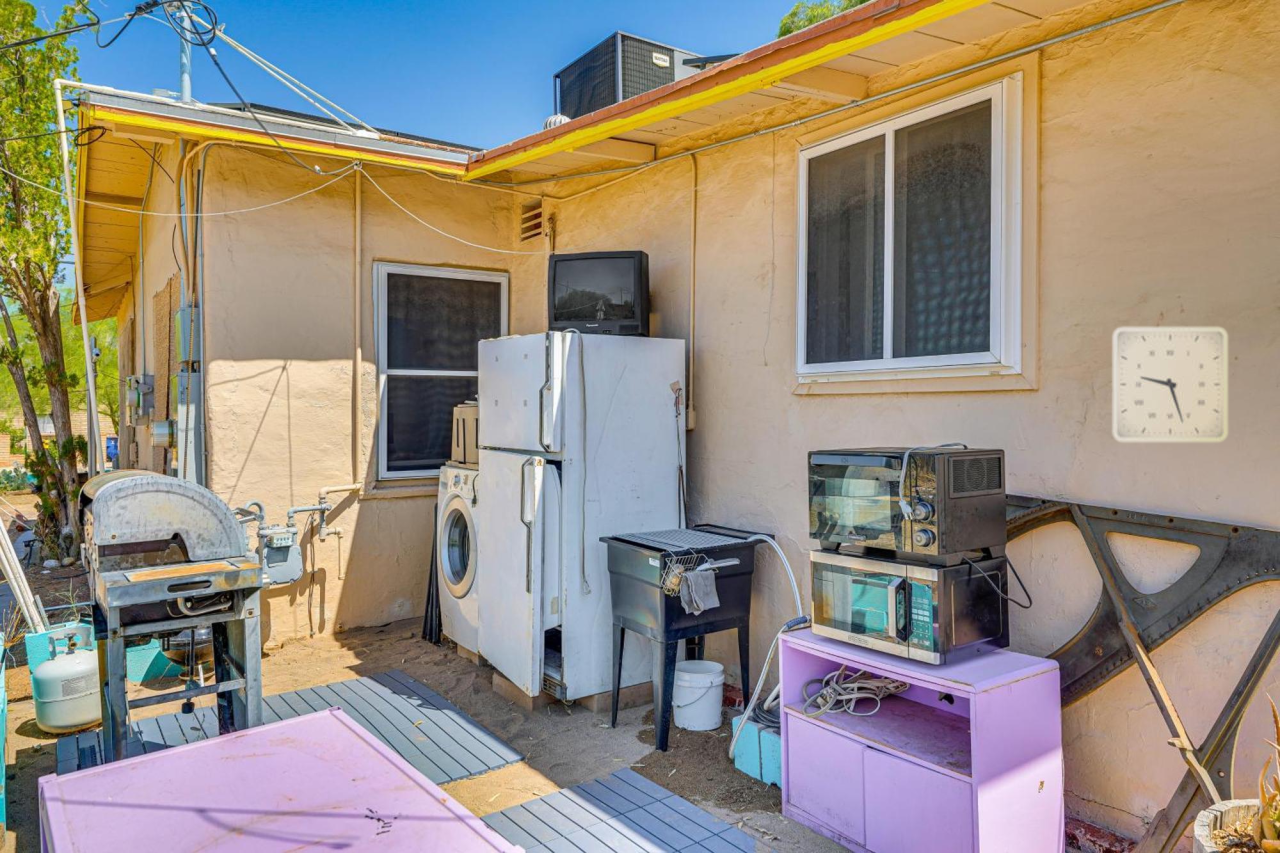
9:27
